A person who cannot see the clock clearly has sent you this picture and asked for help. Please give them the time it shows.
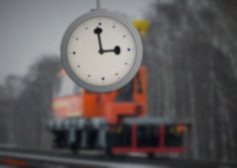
2:59
